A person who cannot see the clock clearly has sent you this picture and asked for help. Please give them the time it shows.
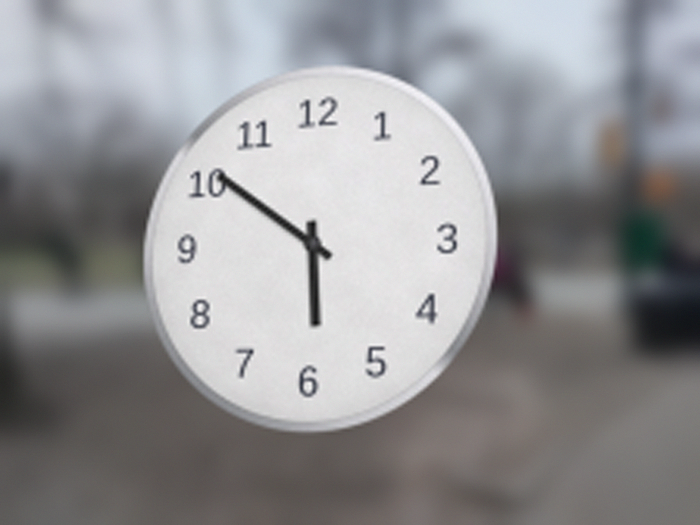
5:51
